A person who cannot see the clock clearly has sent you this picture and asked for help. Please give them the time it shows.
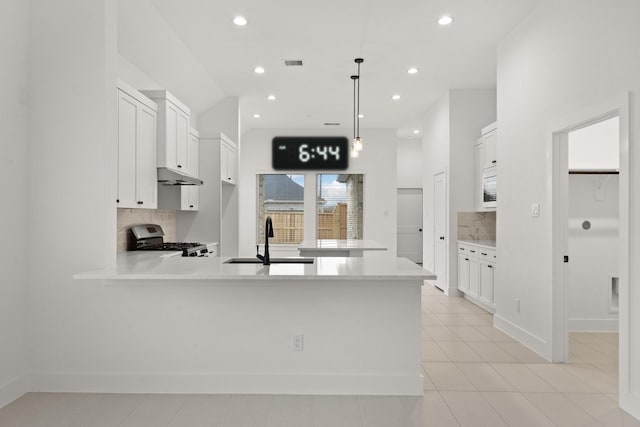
6:44
